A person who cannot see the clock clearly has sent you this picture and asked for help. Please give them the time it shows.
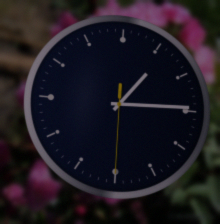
1:14:30
